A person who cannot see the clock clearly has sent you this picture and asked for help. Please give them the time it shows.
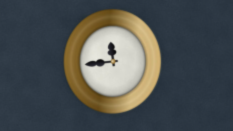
11:44
